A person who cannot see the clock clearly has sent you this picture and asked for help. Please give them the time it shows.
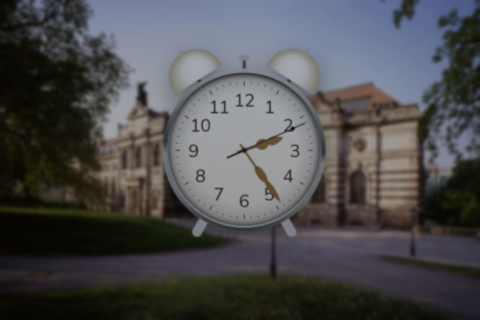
2:24:11
